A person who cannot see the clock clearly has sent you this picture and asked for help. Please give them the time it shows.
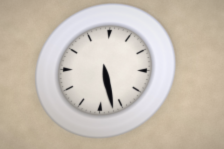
5:27
